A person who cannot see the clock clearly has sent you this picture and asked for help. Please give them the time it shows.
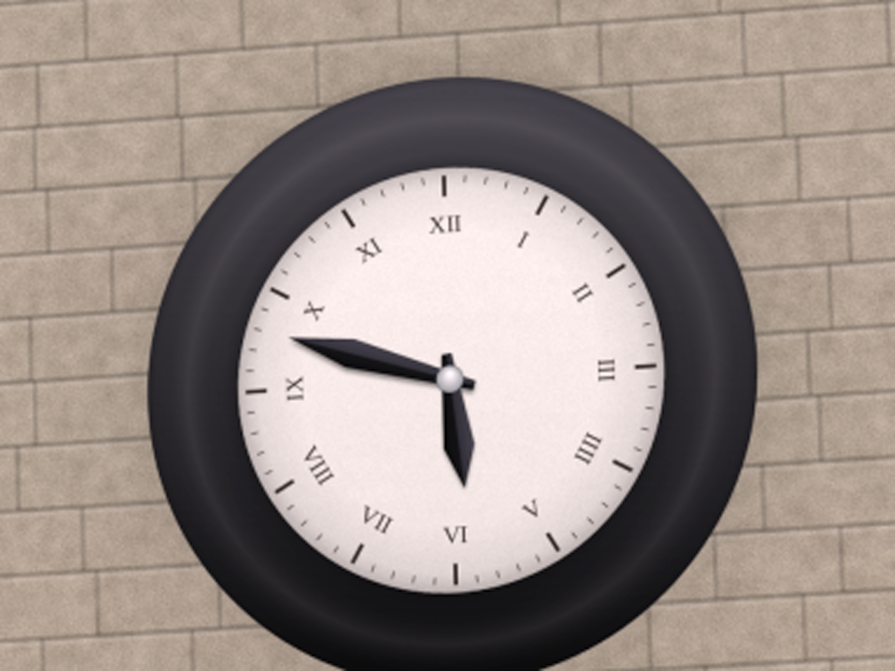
5:48
